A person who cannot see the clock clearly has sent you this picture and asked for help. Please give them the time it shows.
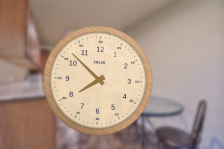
7:52
